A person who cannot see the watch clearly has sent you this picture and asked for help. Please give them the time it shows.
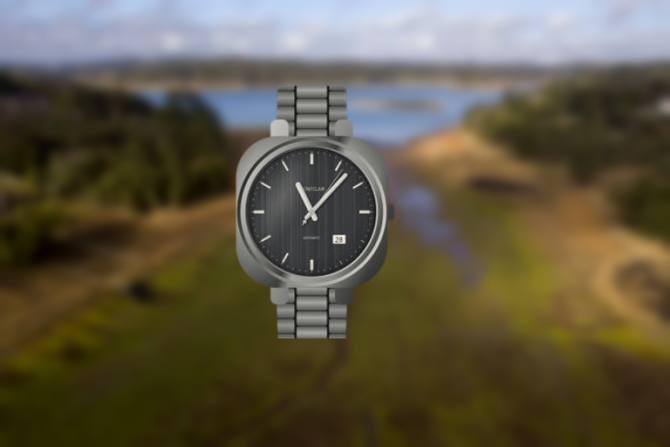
11:07:06
